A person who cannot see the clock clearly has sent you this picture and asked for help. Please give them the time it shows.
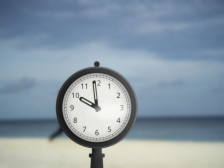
9:59
